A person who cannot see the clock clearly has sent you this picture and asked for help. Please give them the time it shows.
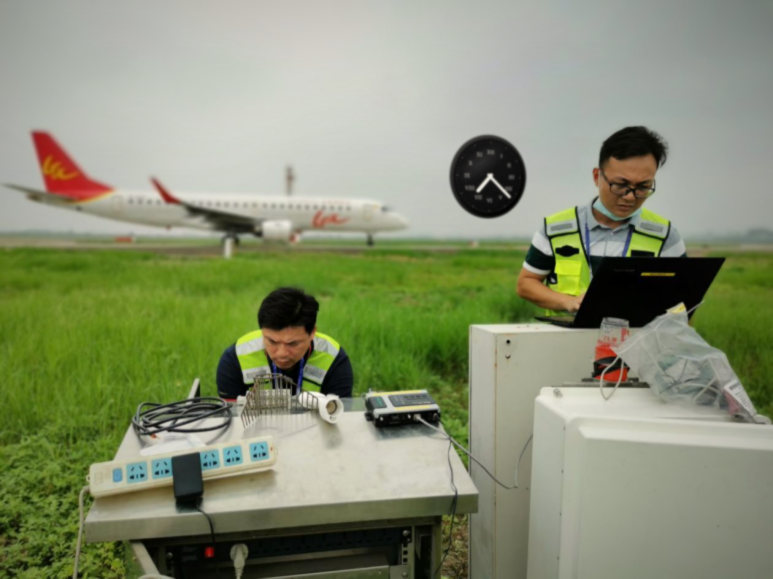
7:22
